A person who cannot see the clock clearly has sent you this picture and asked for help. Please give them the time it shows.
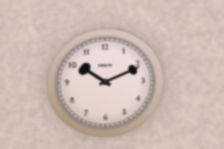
10:11
